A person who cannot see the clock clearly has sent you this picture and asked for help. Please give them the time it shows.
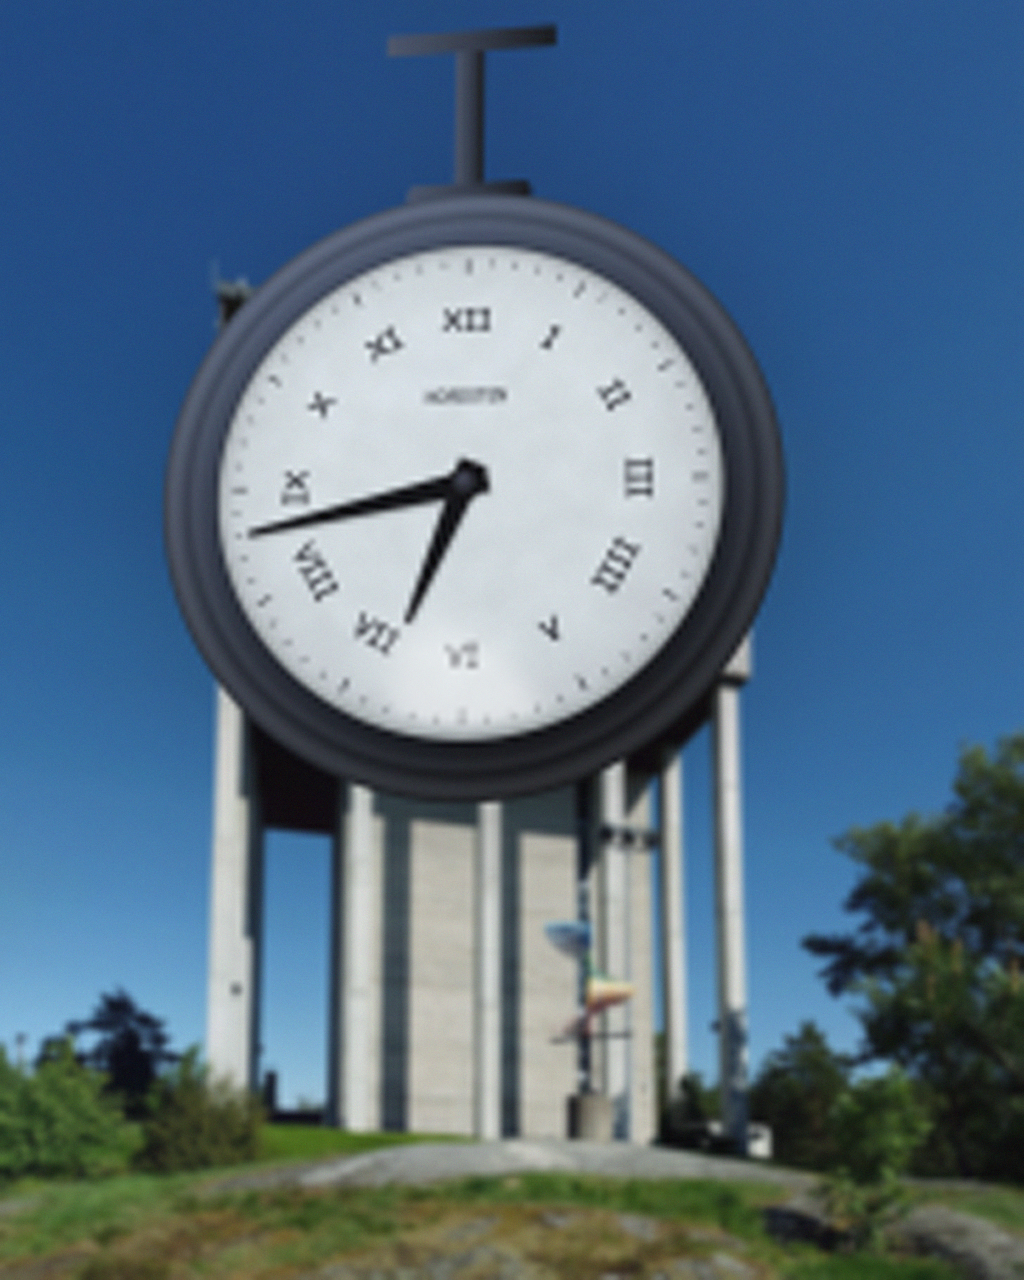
6:43
